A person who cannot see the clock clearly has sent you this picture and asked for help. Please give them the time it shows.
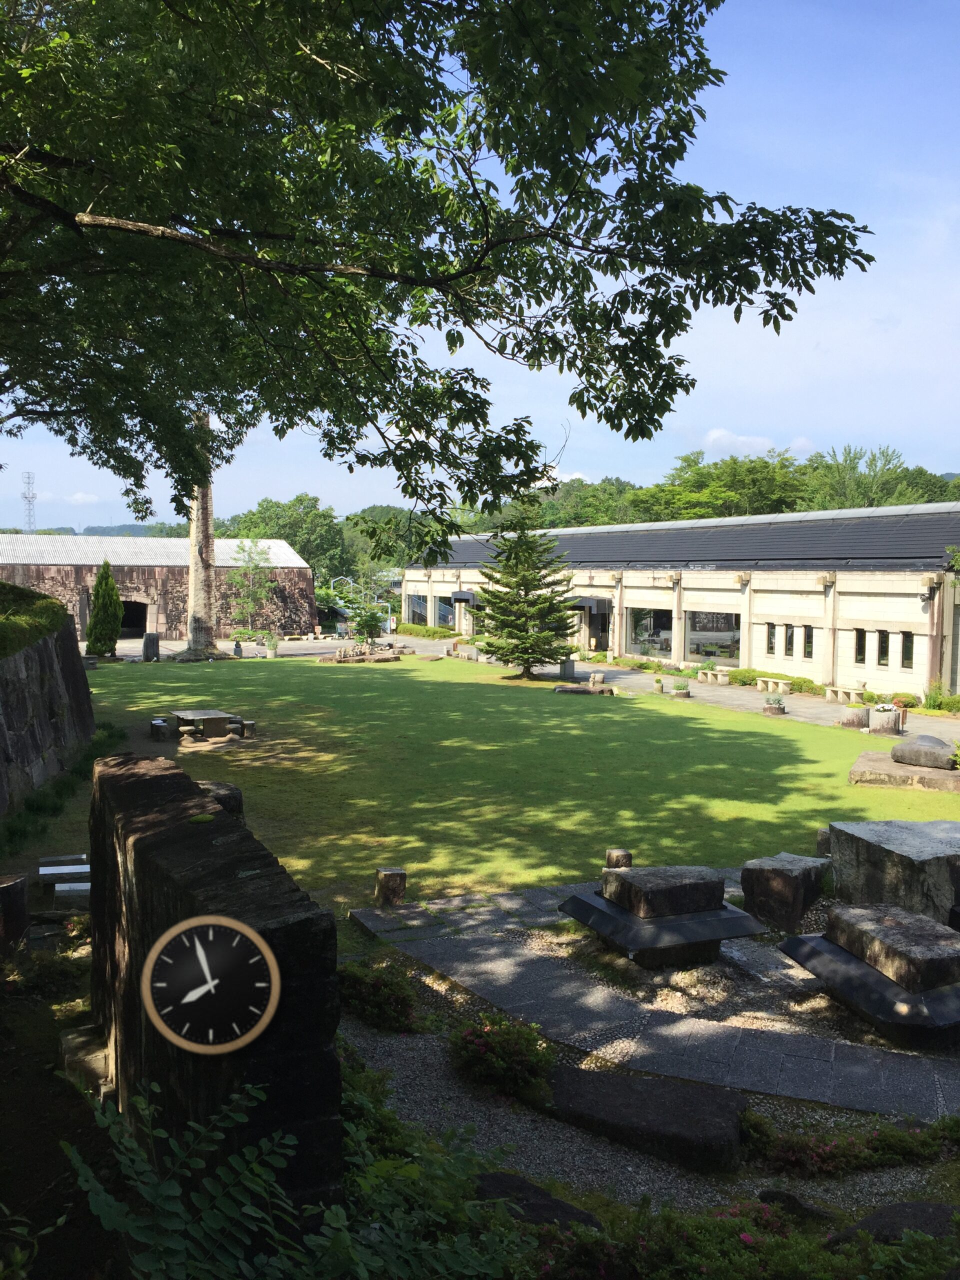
7:57
